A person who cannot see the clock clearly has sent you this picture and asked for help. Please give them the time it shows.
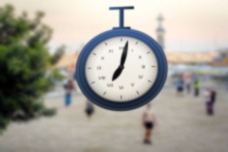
7:02
